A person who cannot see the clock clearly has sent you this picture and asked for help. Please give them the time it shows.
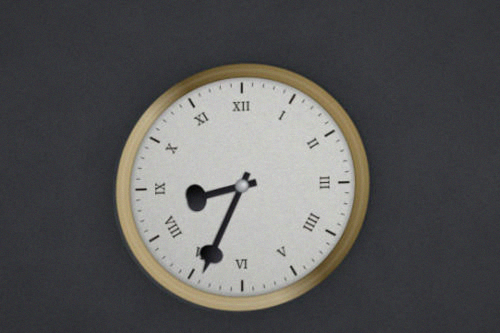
8:34
